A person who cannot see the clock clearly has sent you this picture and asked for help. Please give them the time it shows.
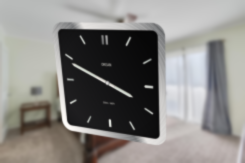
3:49
